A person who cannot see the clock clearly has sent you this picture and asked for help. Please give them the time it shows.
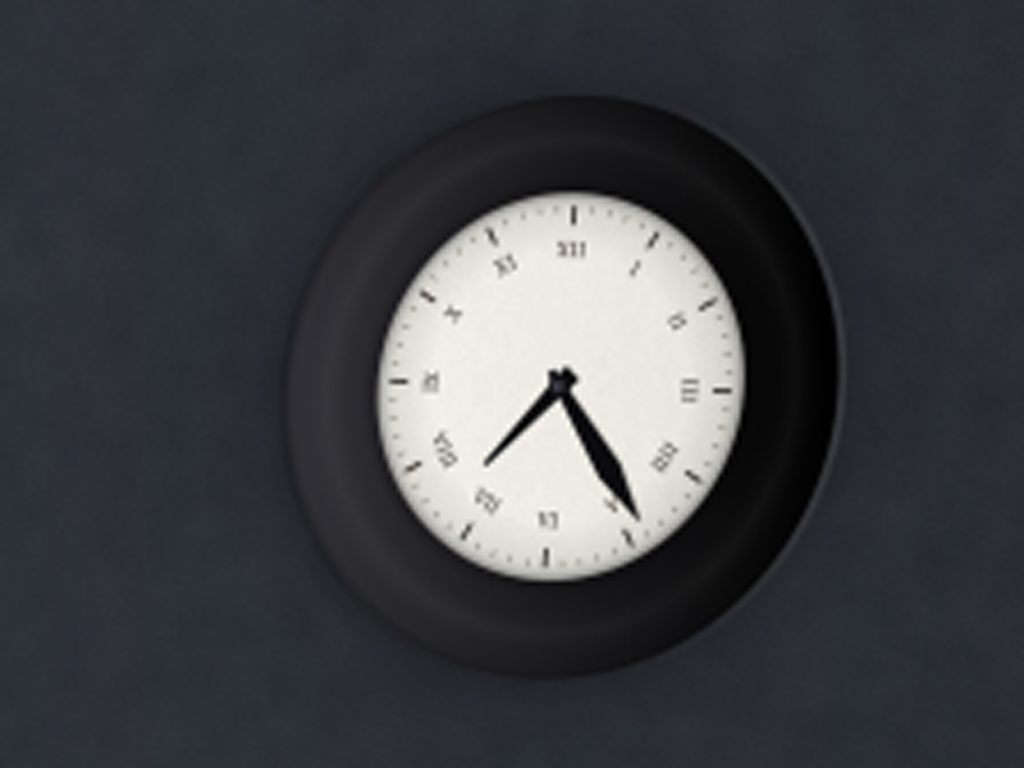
7:24
